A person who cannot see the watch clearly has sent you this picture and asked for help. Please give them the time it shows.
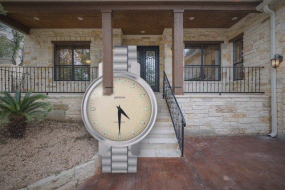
4:30
